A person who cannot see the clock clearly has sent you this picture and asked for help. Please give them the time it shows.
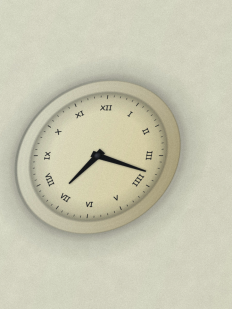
7:18
